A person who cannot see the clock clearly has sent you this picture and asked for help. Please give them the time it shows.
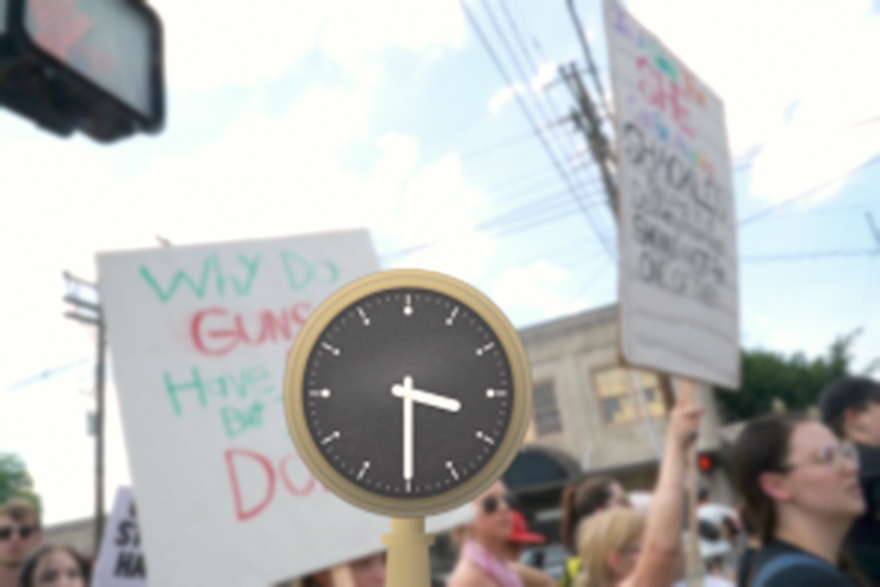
3:30
